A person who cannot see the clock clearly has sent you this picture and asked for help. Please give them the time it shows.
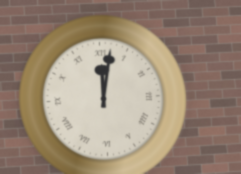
12:02
